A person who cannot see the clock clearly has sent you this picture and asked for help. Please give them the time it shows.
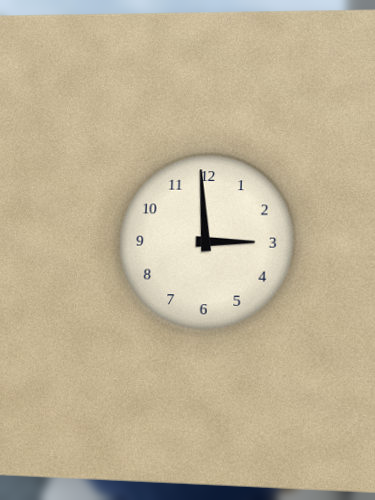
2:59
